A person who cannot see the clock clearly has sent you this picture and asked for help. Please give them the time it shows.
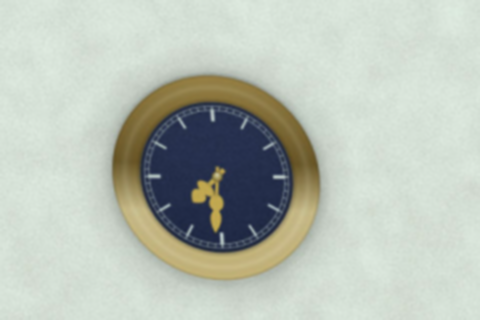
7:31
